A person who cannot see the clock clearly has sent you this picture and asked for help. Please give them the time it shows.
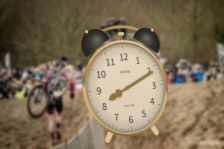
8:11
